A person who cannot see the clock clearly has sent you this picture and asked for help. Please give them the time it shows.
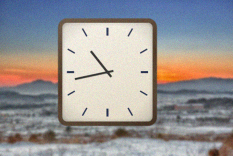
10:43
